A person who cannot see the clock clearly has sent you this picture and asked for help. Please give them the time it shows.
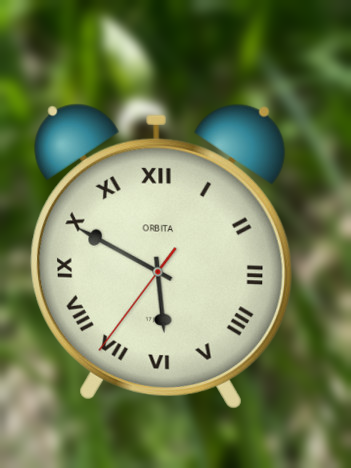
5:49:36
